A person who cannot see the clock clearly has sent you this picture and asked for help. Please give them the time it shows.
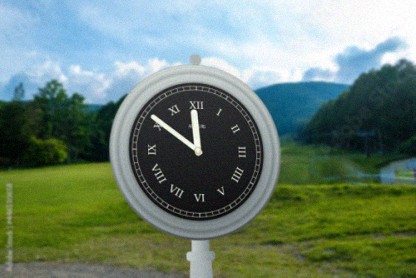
11:51
